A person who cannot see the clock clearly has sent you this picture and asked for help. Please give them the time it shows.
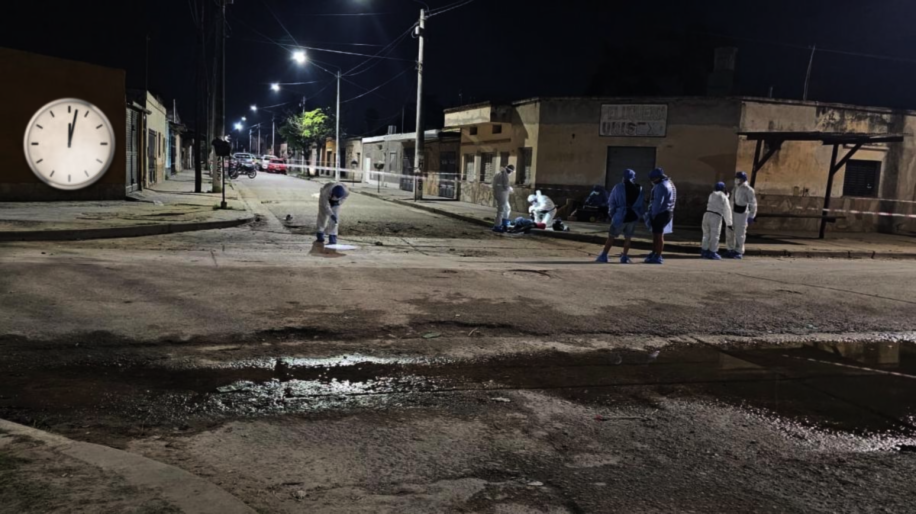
12:02
